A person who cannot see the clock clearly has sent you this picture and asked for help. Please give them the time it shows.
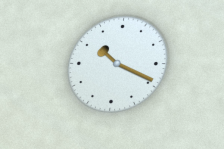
10:19
